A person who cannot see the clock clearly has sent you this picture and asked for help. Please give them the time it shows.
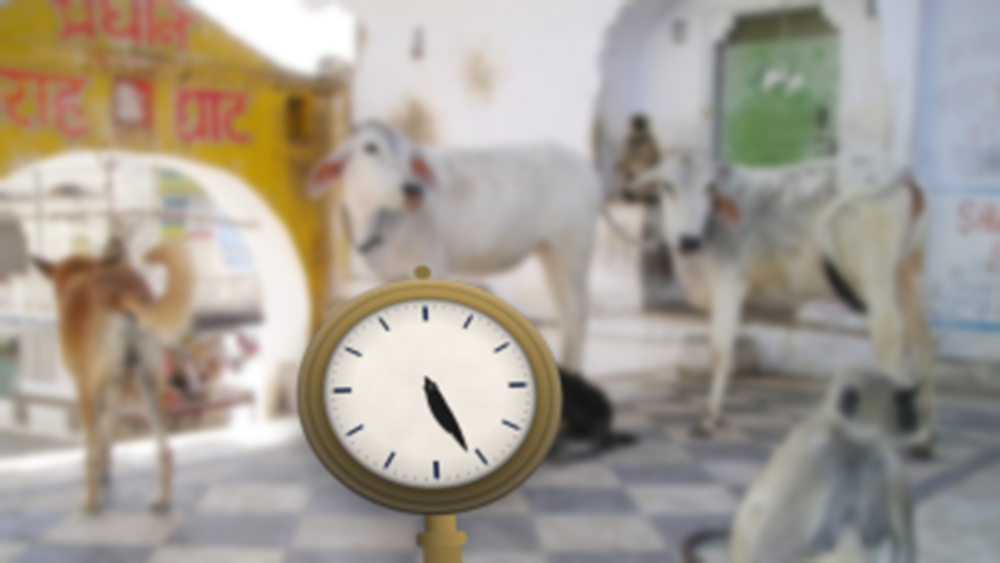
5:26
